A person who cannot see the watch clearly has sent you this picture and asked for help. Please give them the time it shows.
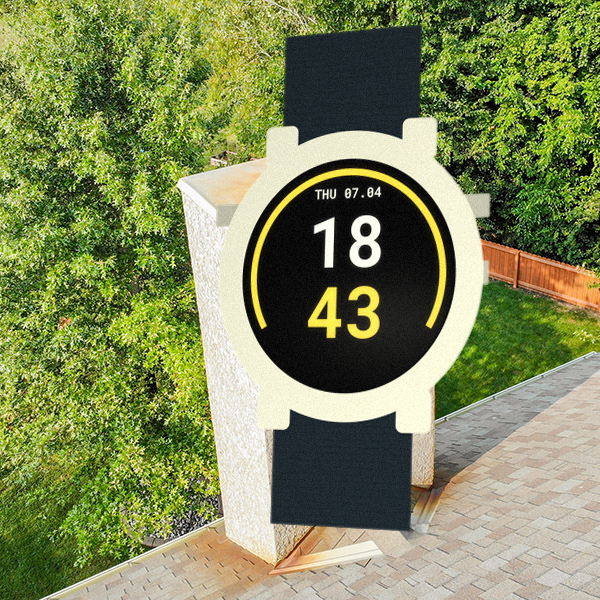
18:43
